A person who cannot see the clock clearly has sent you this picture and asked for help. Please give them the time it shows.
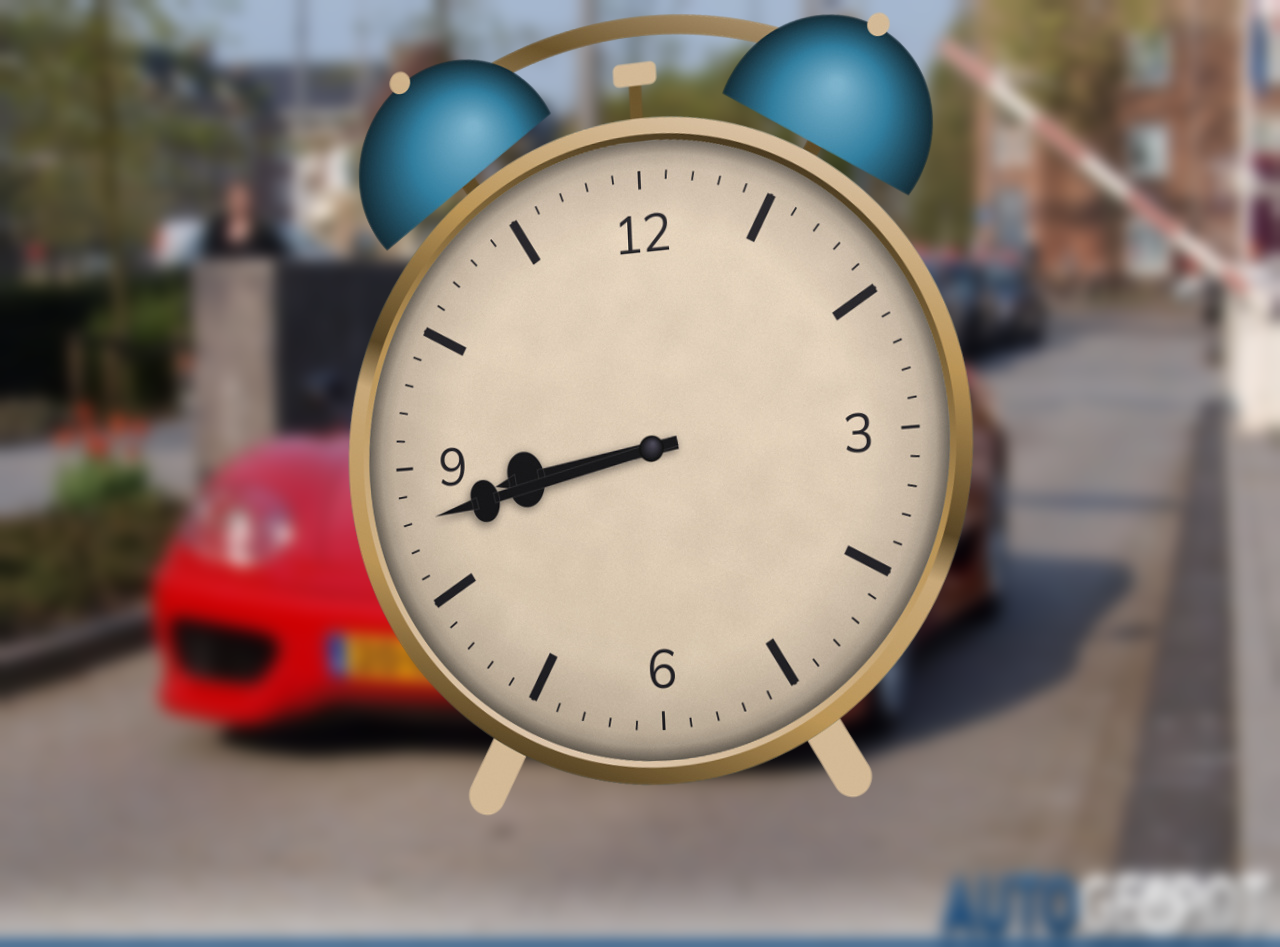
8:43
